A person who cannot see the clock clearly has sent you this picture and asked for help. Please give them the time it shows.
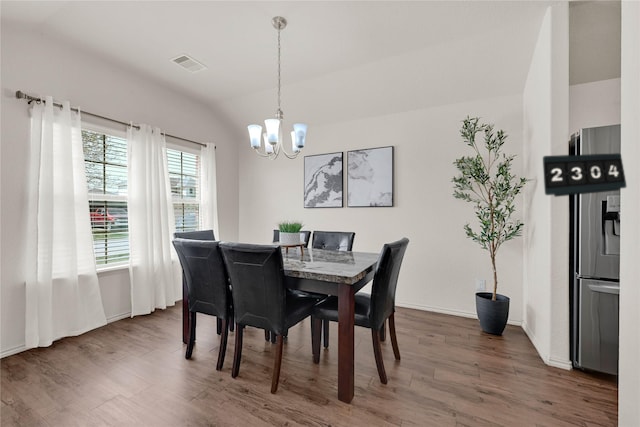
23:04
